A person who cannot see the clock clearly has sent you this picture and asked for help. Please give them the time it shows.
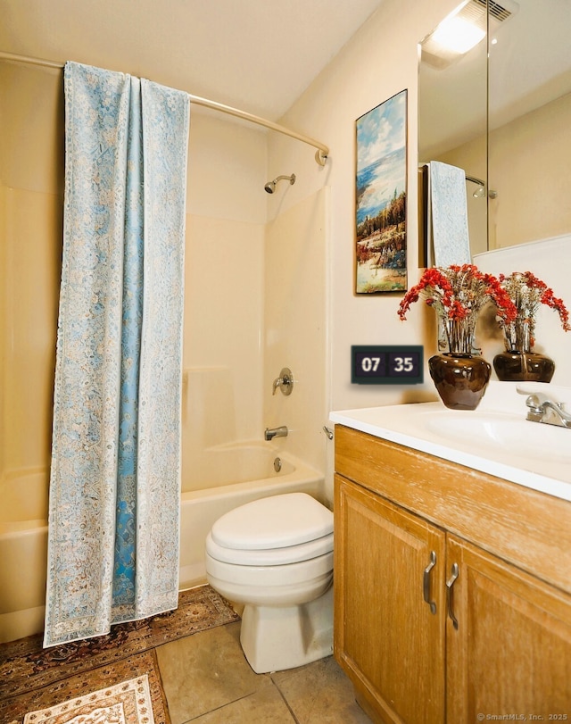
7:35
